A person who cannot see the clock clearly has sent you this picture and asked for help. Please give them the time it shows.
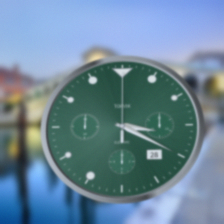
3:20
